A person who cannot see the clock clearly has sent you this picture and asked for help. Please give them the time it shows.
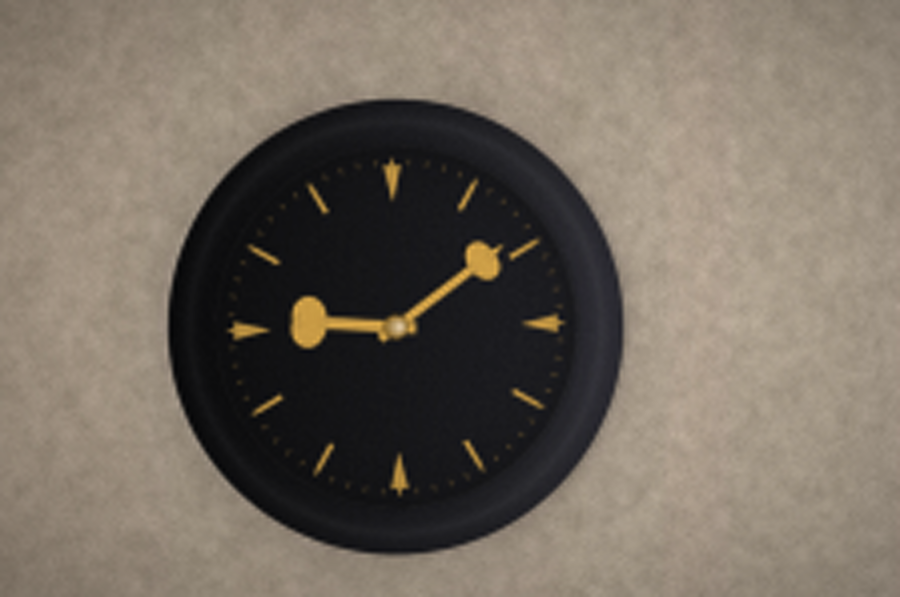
9:09
